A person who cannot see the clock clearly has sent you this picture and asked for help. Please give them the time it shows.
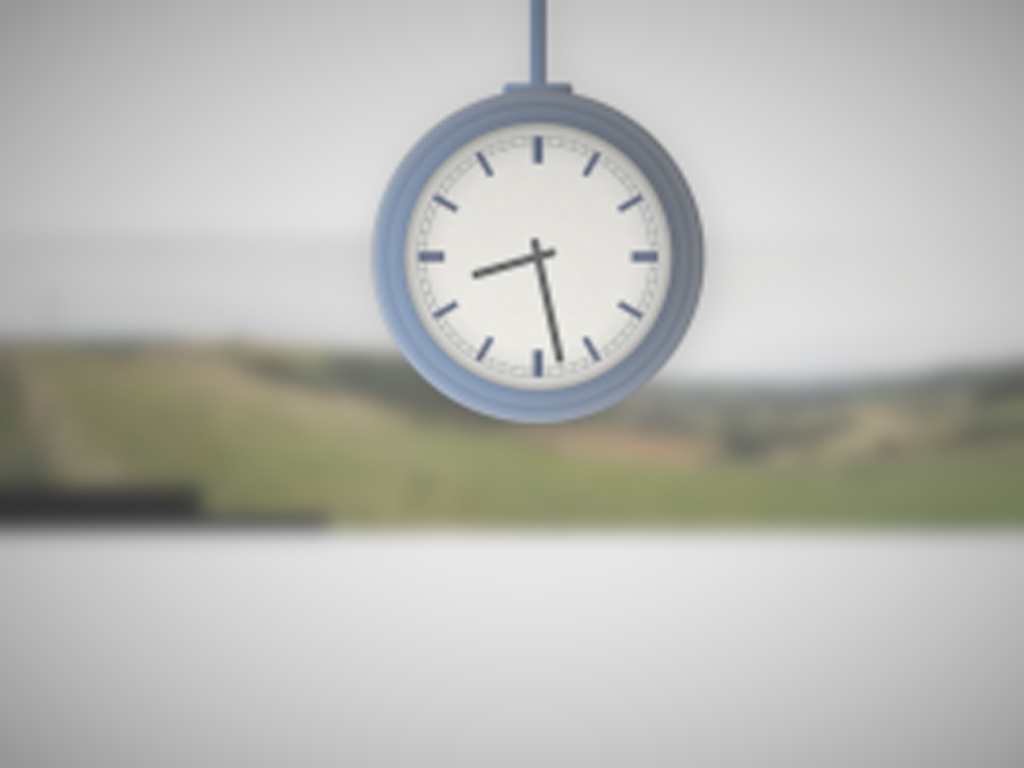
8:28
